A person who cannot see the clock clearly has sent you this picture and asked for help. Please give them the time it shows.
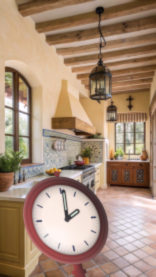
2:01
